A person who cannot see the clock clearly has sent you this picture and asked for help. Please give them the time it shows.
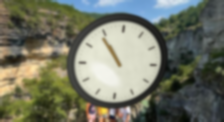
10:54
